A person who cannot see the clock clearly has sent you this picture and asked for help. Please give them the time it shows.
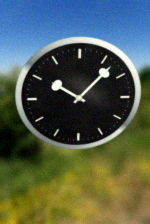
10:07
